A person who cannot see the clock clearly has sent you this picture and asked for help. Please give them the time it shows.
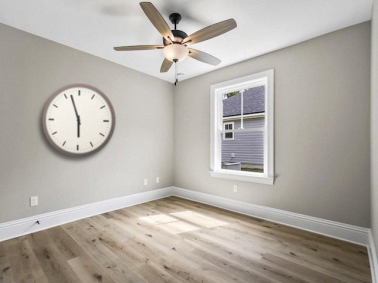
5:57
